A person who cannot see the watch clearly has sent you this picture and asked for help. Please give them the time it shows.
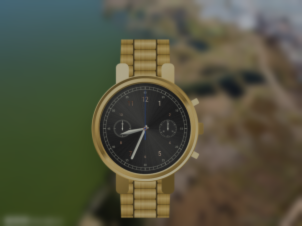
8:34
